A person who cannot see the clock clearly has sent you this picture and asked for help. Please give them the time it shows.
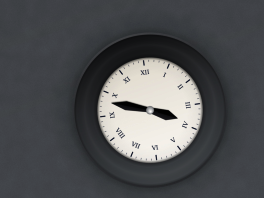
3:48
